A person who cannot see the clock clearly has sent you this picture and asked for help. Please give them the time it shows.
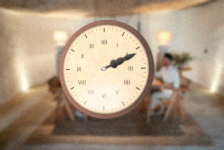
2:11
